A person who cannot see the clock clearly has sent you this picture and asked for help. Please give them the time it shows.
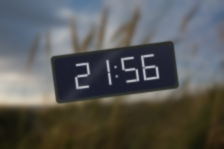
21:56
